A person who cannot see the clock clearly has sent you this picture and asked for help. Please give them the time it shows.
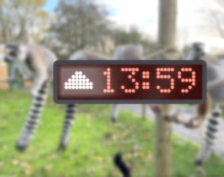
13:59
